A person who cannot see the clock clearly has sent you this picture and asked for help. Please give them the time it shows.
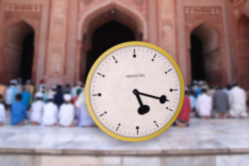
5:18
